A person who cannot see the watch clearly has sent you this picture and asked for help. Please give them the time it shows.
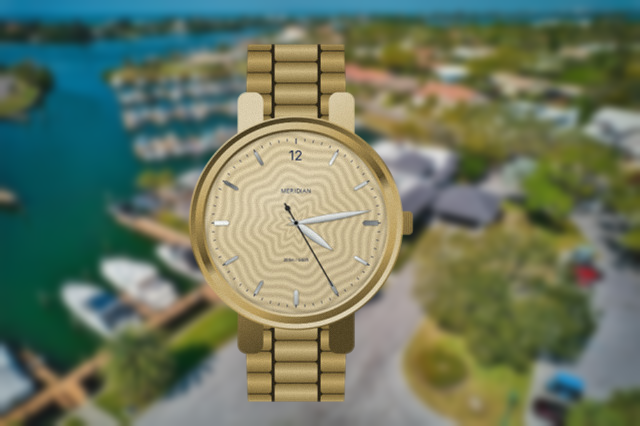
4:13:25
